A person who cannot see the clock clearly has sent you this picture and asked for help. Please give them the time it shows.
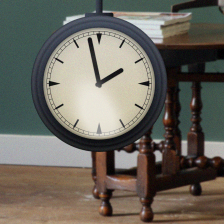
1:58
